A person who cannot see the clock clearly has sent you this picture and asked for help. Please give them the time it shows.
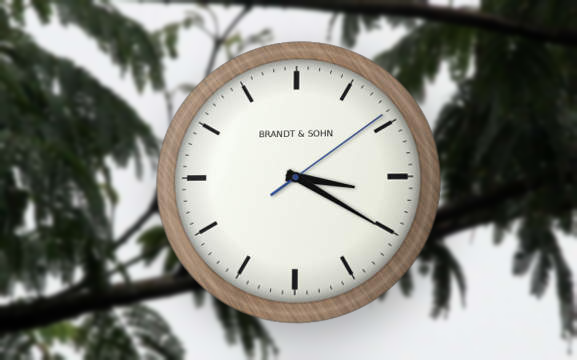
3:20:09
